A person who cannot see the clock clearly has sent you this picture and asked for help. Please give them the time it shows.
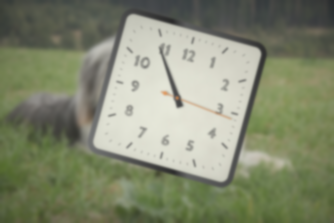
10:54:16
